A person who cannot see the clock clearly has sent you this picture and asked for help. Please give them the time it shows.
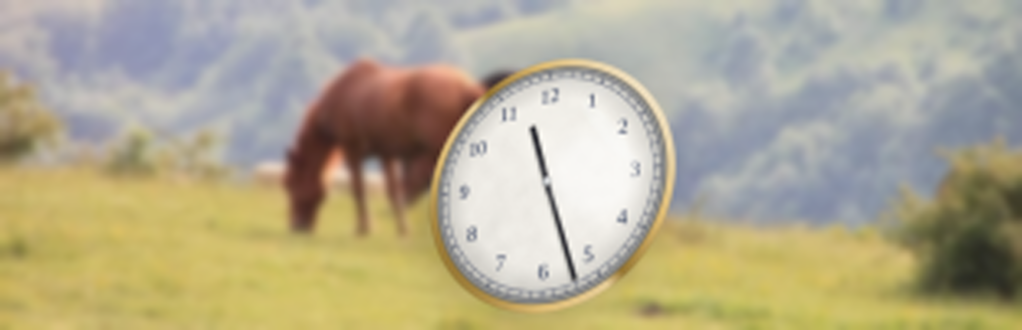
11:27
